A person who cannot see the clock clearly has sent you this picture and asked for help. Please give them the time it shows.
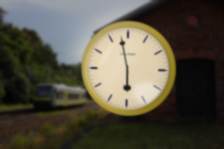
5:58
